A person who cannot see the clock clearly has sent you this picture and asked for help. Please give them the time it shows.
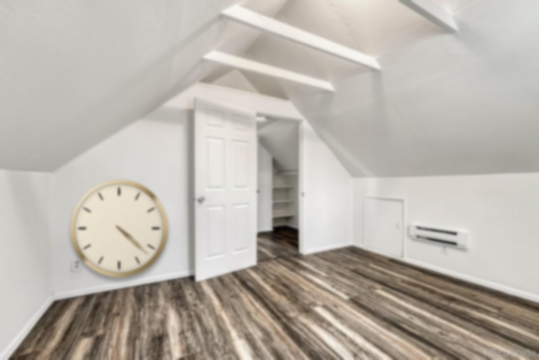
4:22
